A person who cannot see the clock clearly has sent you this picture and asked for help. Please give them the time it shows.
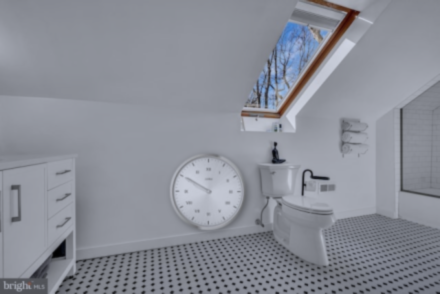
9:50
